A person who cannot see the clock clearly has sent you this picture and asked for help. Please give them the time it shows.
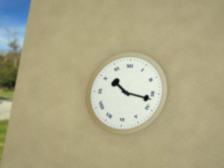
10:17
